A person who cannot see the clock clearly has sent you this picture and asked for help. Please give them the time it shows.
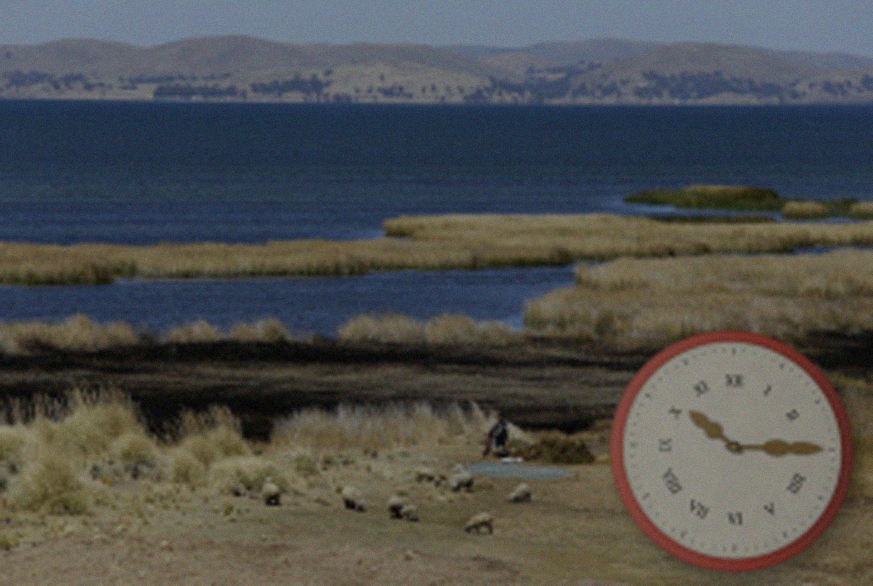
10:15
